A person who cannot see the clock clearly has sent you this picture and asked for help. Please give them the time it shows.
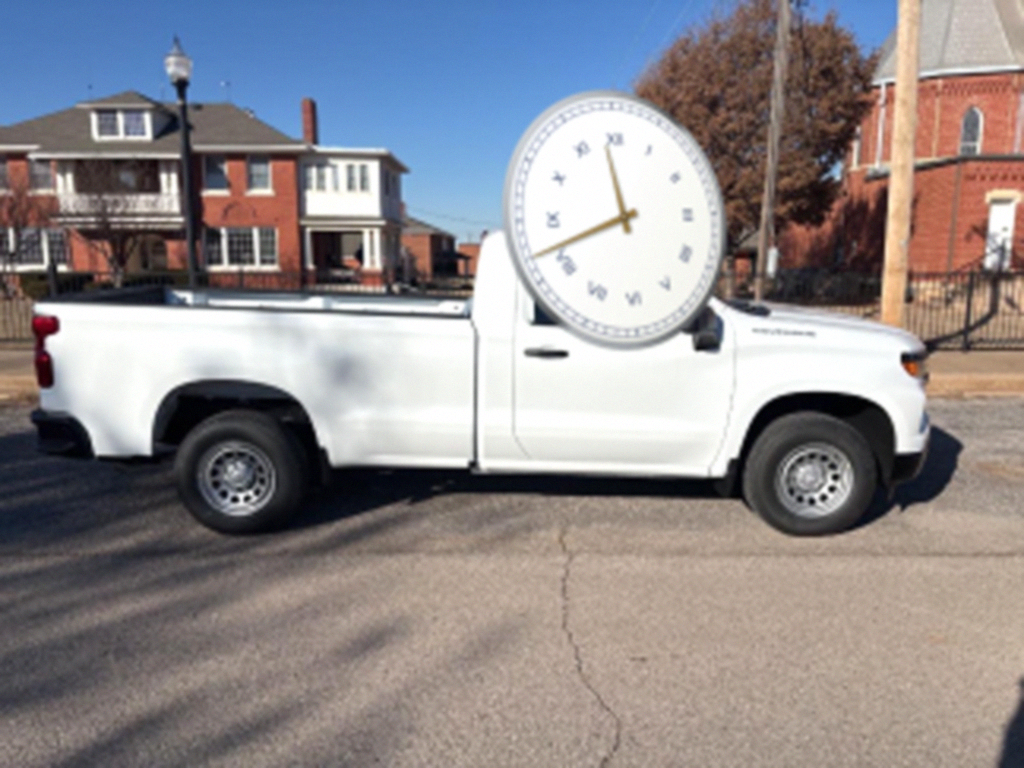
11:42
